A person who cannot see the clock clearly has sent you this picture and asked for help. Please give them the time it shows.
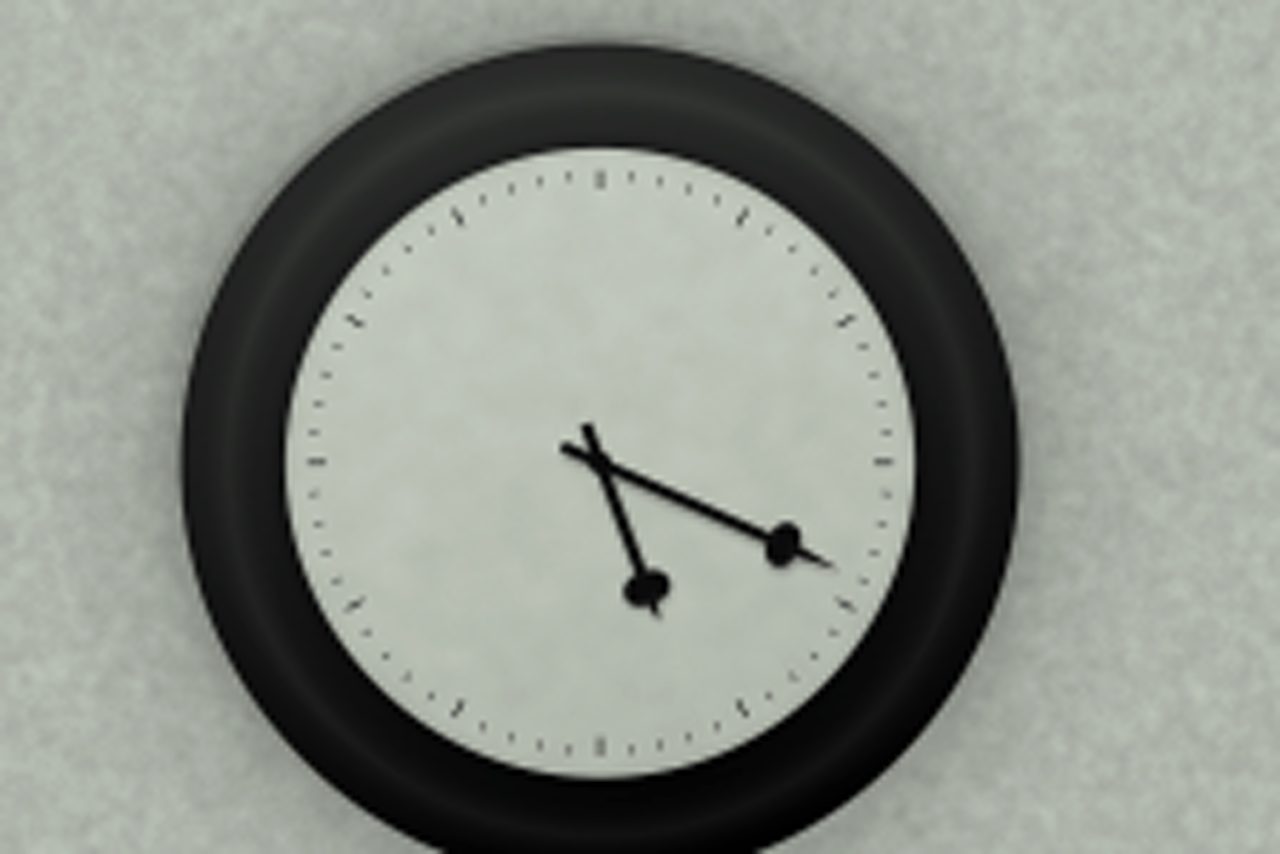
5:19
